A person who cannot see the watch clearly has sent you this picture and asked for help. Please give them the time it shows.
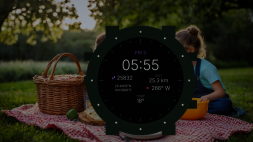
5:55
